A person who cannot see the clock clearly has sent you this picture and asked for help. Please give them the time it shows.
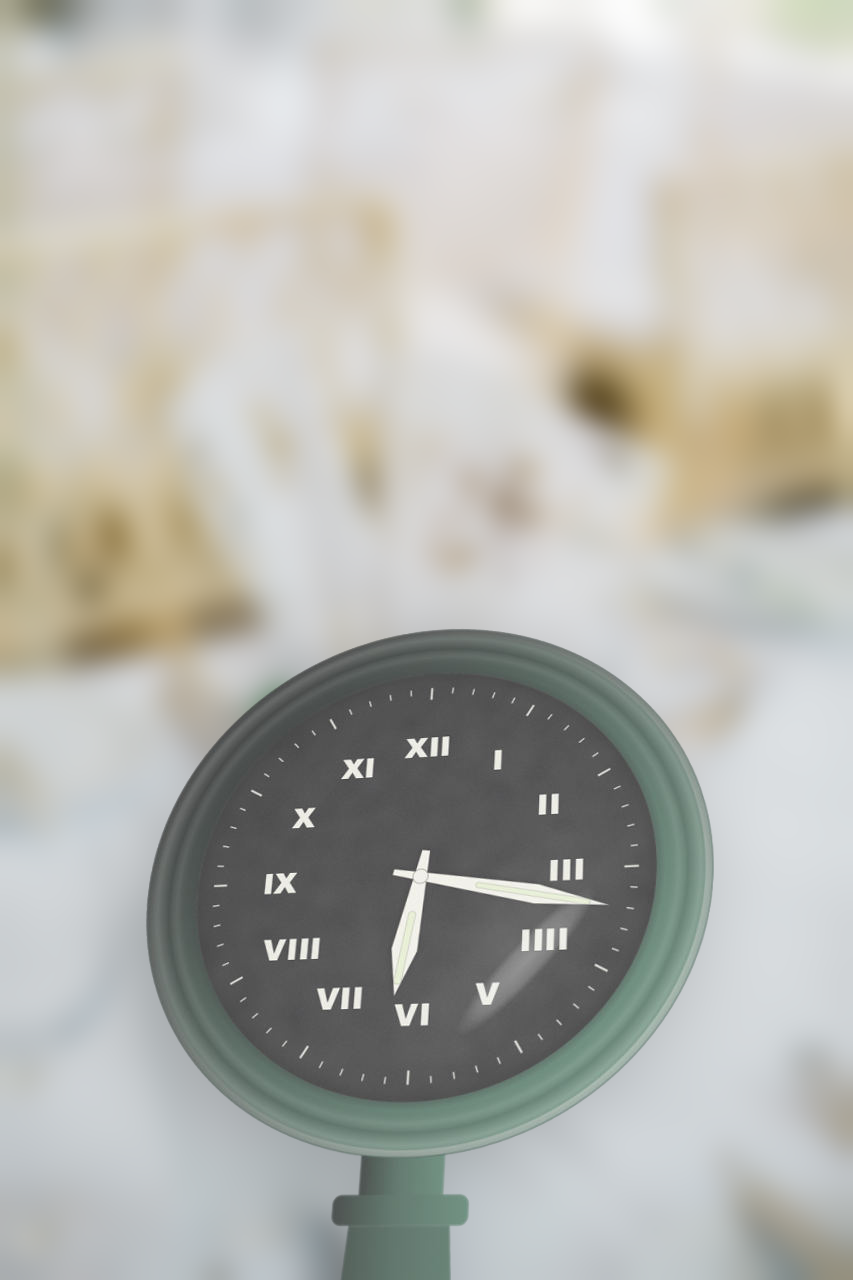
6:17
